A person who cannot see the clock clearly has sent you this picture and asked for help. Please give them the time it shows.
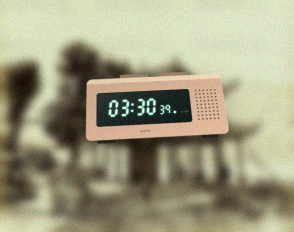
3:30:39
